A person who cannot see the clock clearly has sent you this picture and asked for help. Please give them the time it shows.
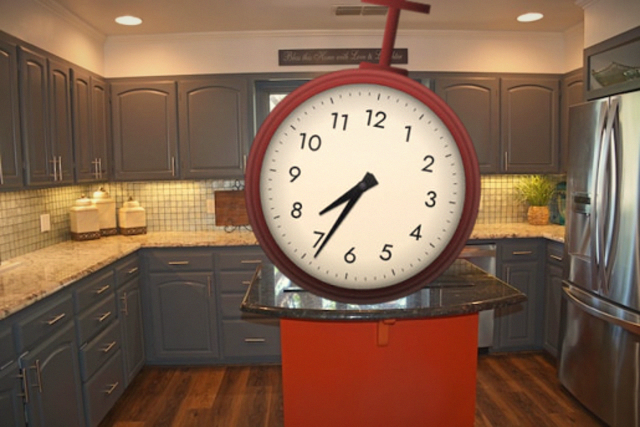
7:34
